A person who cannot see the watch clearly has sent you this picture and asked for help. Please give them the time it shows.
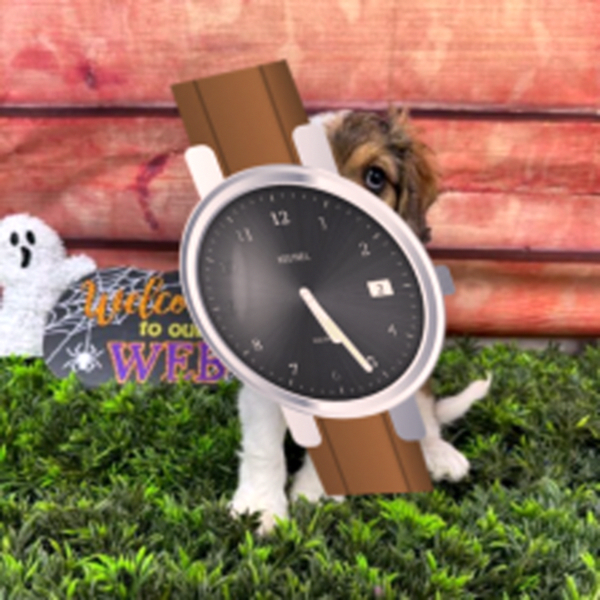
5:26
